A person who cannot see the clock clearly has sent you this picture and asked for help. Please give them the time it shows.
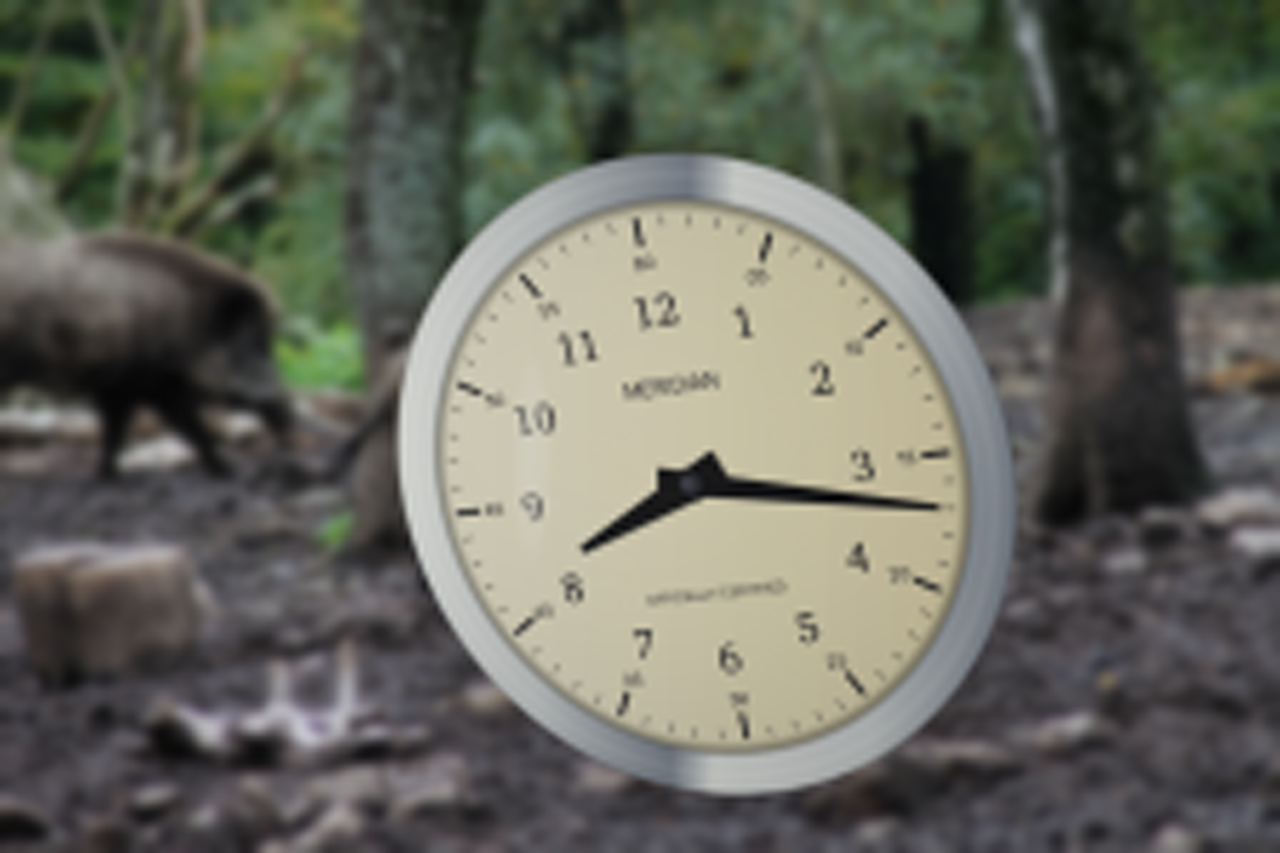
8:17
